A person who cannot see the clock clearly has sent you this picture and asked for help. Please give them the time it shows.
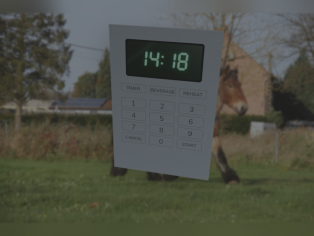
14:18
